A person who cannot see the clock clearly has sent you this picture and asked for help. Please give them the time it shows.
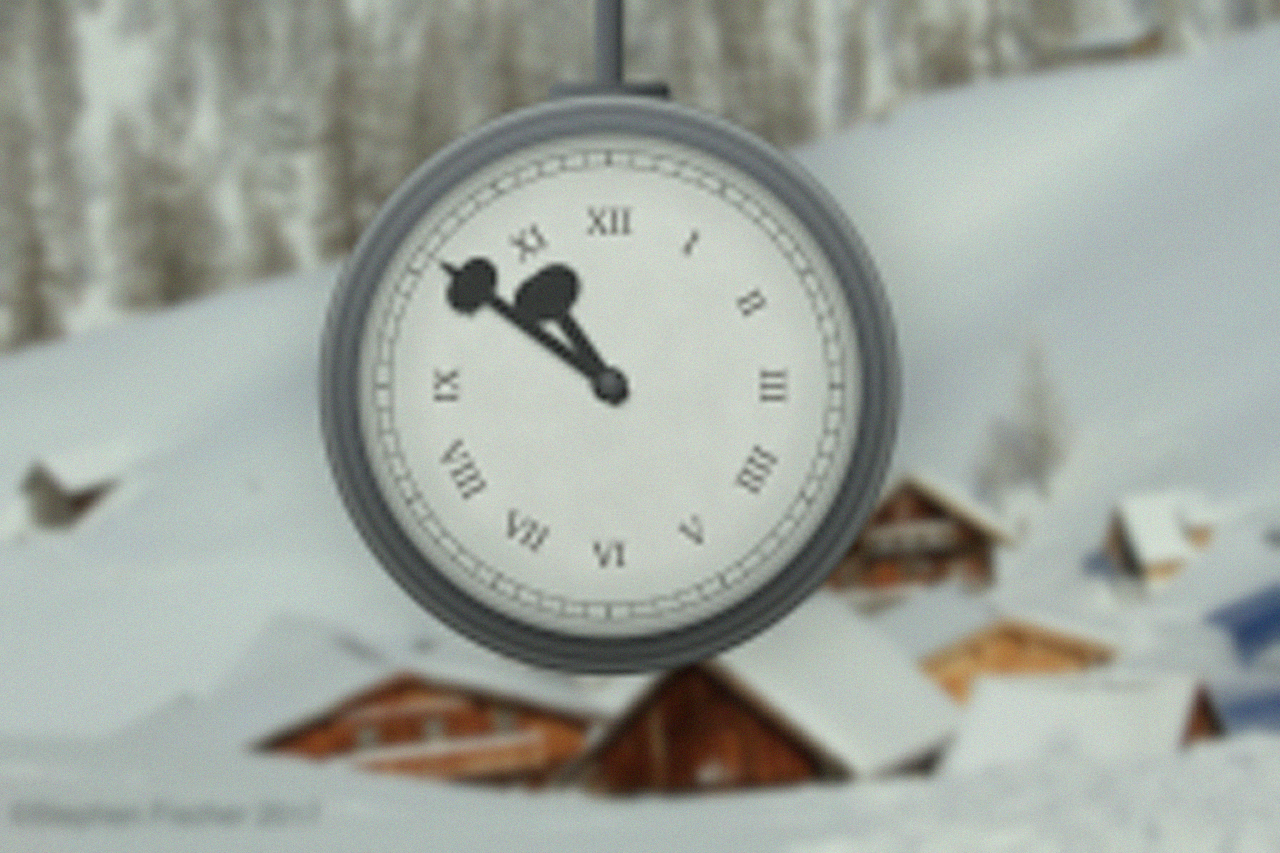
10:51
